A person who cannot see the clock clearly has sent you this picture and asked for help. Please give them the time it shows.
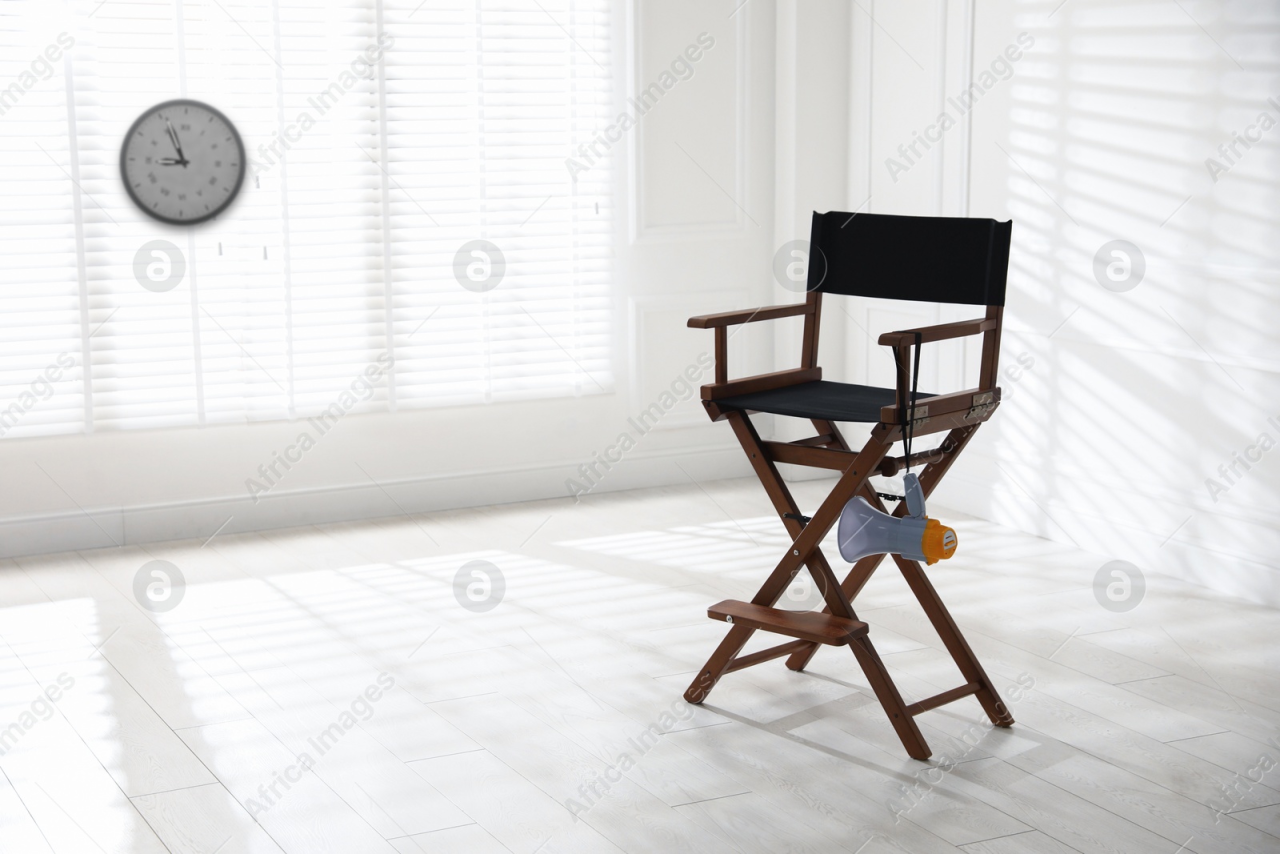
8:56
